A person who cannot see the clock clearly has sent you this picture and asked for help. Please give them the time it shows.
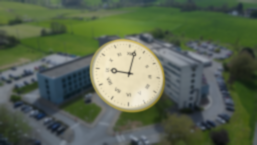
9:02
